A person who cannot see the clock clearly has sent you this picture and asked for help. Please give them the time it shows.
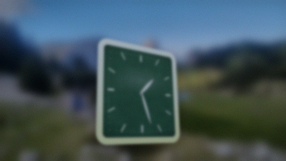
1:27
